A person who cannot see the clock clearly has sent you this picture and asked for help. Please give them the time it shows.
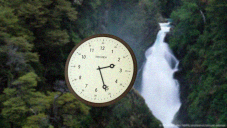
2:26
